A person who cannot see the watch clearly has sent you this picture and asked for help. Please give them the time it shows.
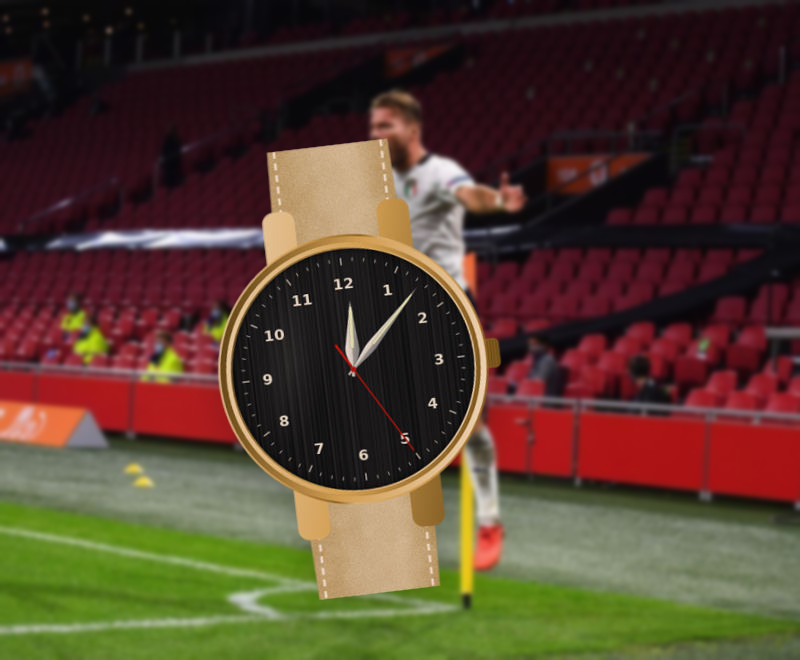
12:07:25
